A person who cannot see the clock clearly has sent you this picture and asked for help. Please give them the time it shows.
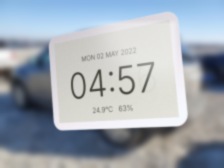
4:57
